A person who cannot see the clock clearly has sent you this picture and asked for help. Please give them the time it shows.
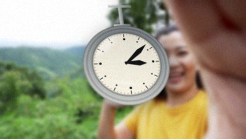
3:08
